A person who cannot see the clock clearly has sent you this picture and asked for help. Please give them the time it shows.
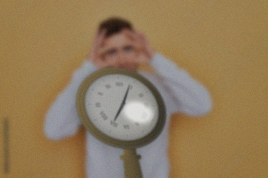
7:04
